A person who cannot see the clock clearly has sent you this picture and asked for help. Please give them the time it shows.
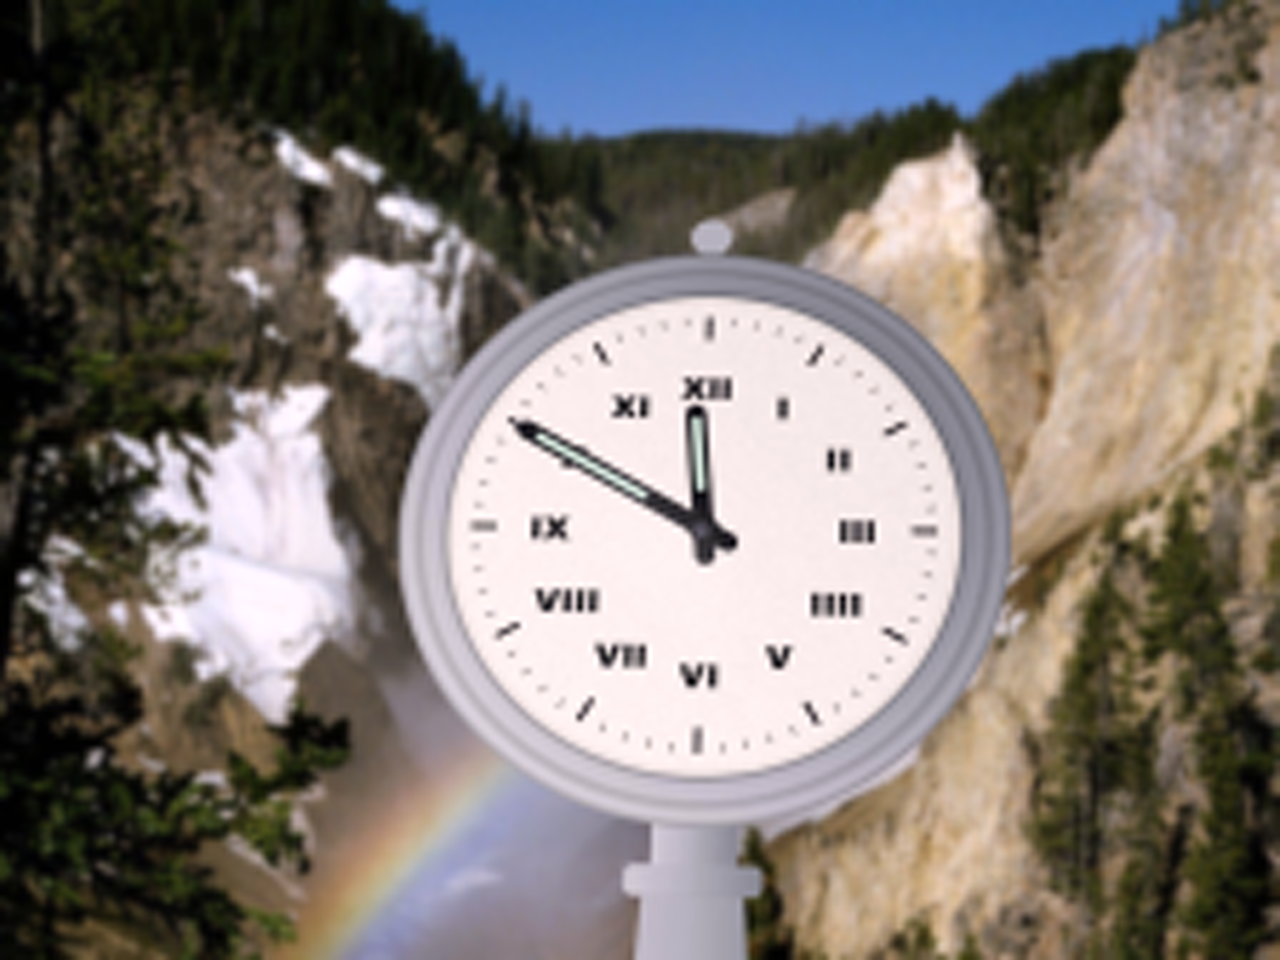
11:50
